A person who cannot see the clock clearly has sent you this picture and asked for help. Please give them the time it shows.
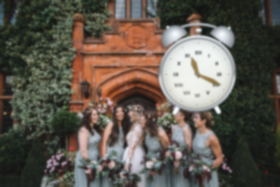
11:19
